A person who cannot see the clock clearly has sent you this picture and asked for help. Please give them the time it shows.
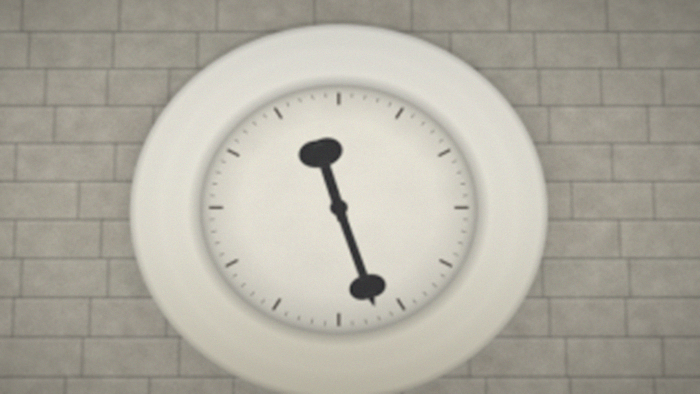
11:27
